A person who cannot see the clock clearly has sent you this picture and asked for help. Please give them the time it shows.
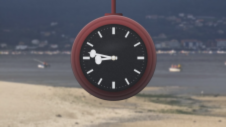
8:47
